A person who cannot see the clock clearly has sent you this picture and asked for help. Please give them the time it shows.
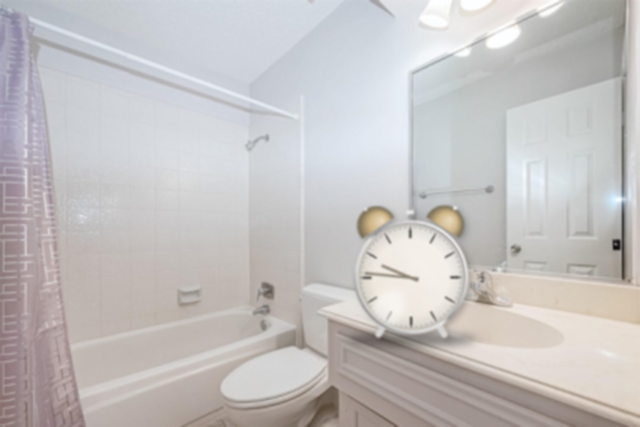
9:46
